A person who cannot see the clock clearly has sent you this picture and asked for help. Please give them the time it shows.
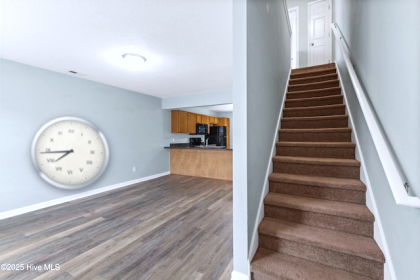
7:44
